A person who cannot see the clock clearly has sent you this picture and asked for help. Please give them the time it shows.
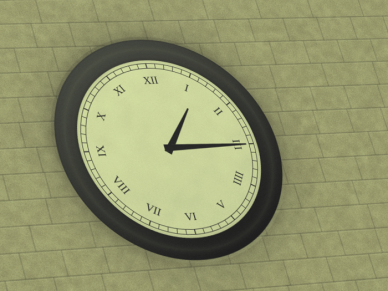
1:15
